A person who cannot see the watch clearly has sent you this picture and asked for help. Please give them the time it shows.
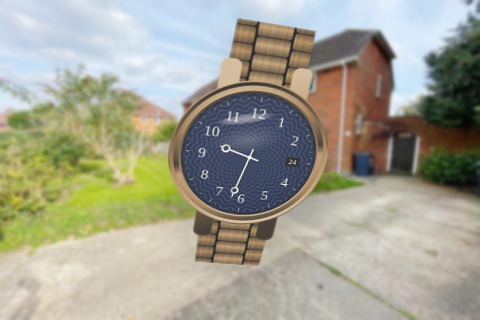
9:32
